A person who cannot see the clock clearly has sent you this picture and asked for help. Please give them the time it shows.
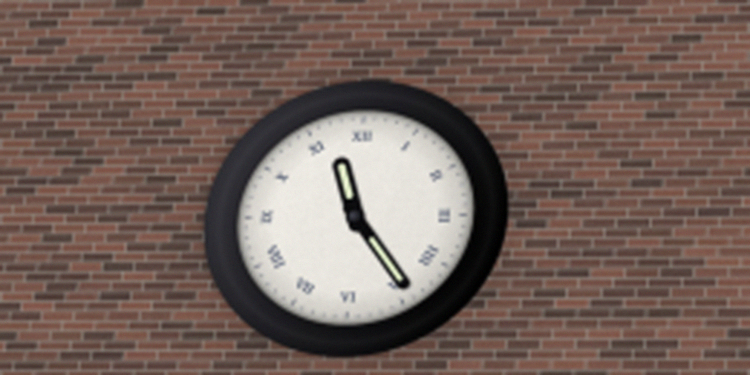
11:24
